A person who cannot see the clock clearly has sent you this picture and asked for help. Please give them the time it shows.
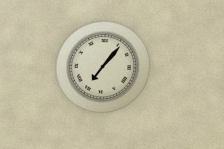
7:06
